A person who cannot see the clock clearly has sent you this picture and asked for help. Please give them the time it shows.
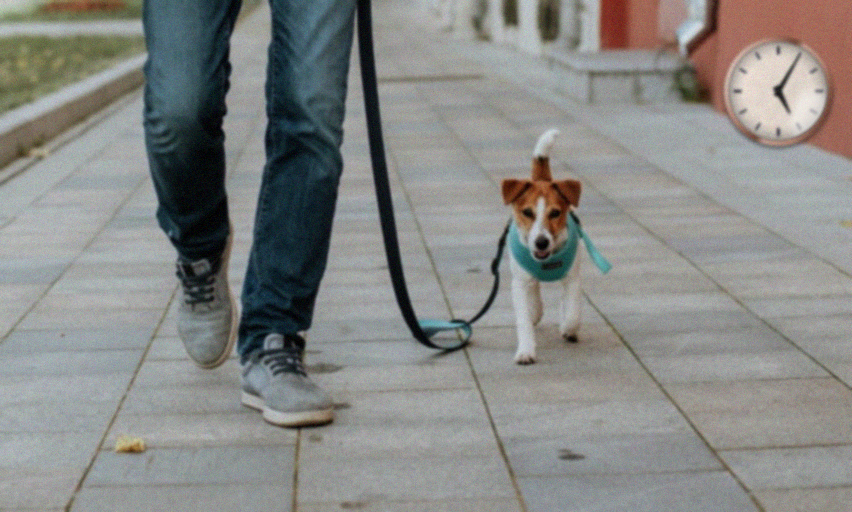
5:05
